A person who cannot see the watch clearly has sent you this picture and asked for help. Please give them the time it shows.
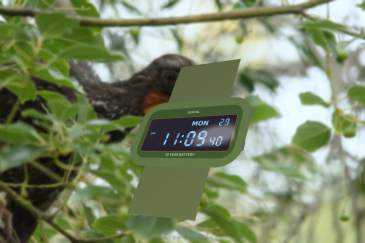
11:09:40
